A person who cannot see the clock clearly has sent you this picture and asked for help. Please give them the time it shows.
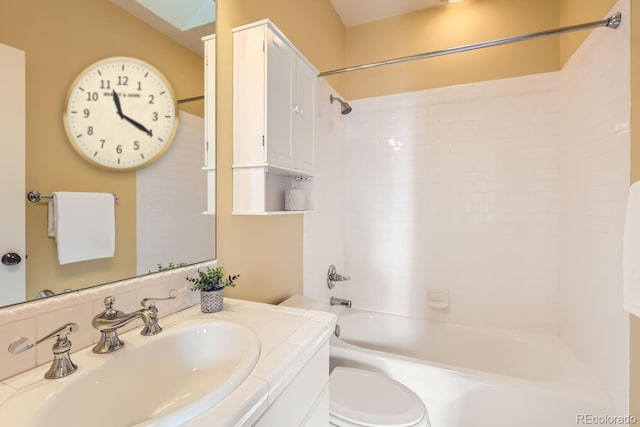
11:20
